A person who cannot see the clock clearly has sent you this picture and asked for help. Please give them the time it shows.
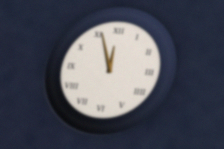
11:56
